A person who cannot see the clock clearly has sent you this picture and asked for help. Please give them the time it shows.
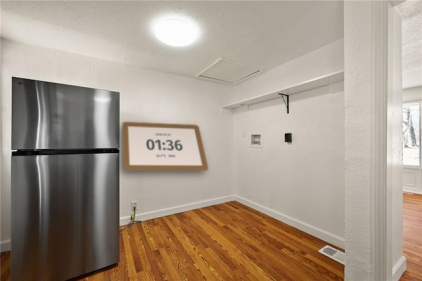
1:36
